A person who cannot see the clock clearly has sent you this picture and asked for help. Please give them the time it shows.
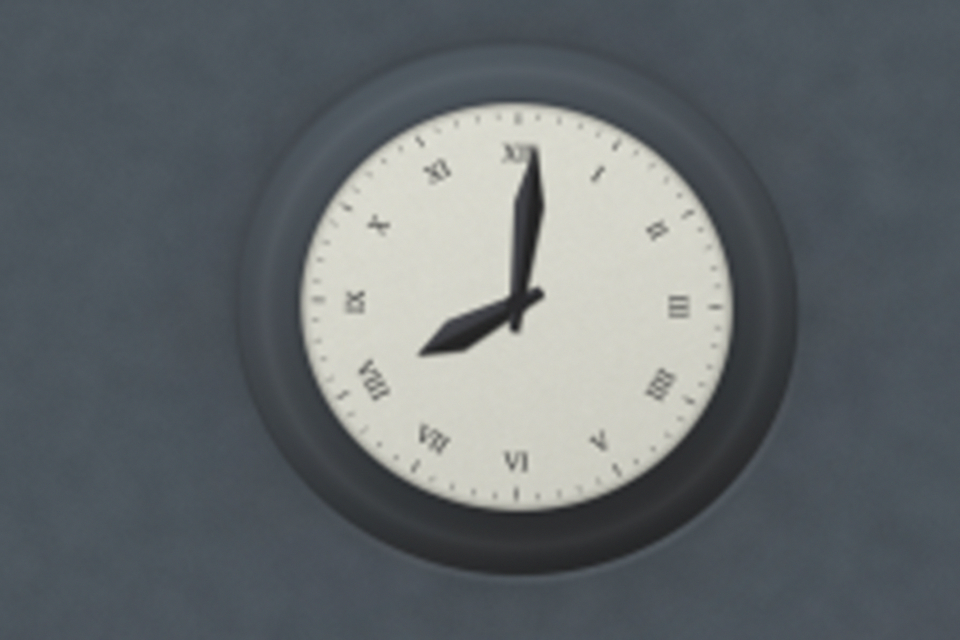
8:01
